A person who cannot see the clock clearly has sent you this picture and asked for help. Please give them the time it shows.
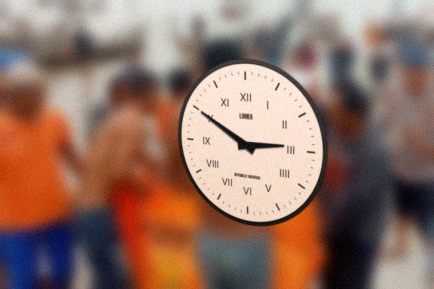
2:50
